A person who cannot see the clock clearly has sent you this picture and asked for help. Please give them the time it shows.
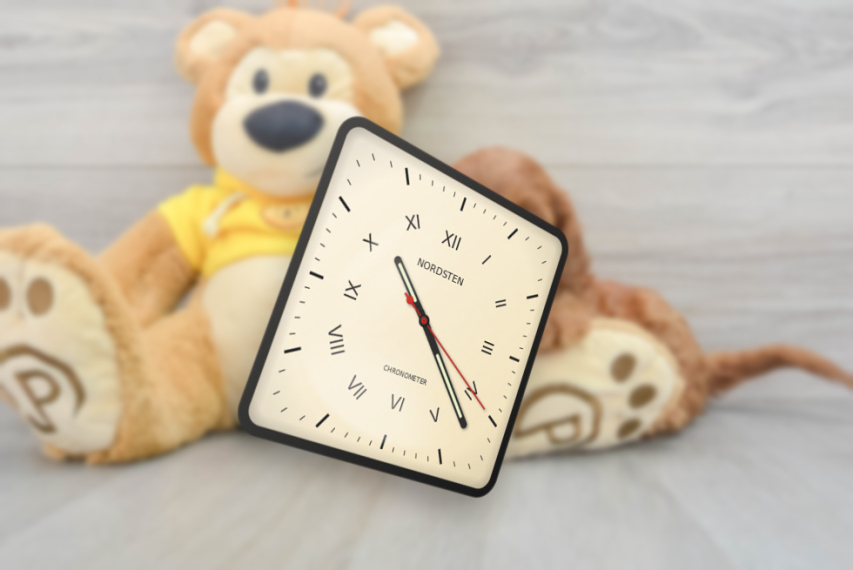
10:22:20
